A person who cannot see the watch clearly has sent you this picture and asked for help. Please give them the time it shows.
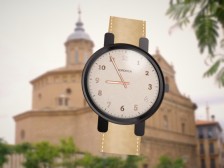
8:55
